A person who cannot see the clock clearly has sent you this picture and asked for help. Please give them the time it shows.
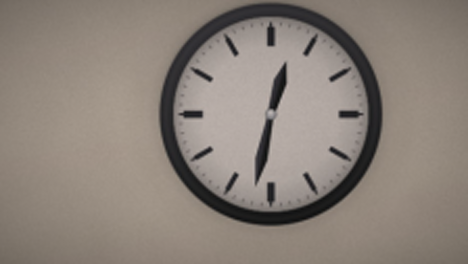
12:32
